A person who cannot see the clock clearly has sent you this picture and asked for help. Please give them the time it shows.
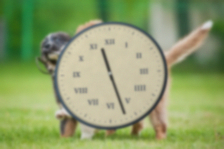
11:27
